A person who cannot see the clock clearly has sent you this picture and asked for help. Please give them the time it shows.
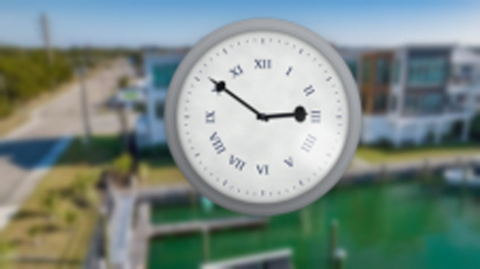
2:51
